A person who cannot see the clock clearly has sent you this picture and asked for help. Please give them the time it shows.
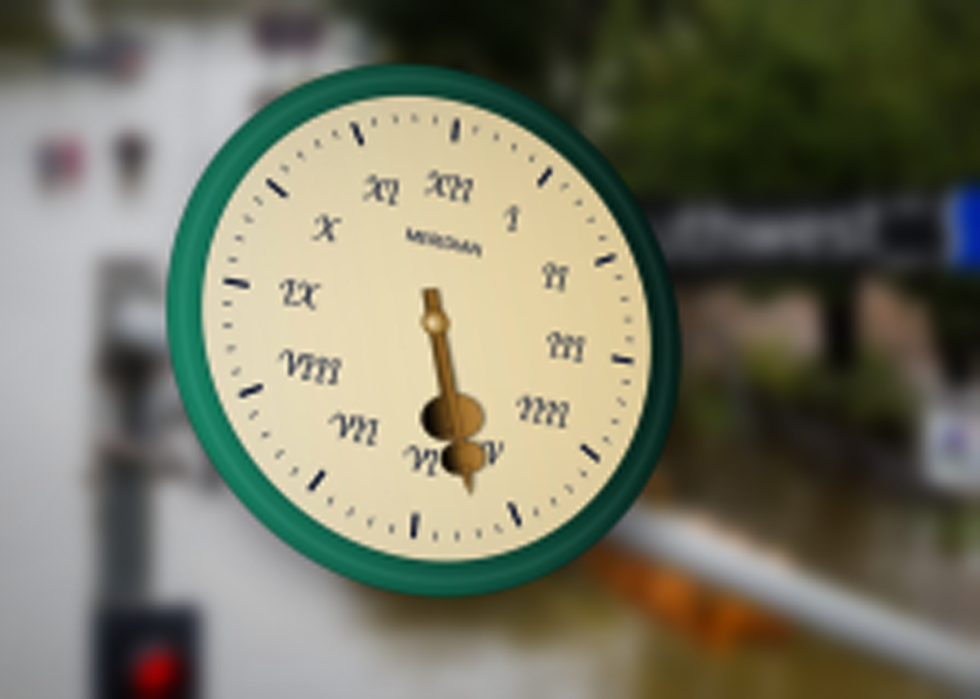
5:27
